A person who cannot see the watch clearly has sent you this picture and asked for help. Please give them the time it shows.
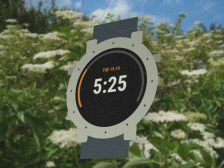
5:25
